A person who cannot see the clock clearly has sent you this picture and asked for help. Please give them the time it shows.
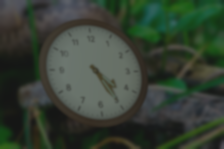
4:25
